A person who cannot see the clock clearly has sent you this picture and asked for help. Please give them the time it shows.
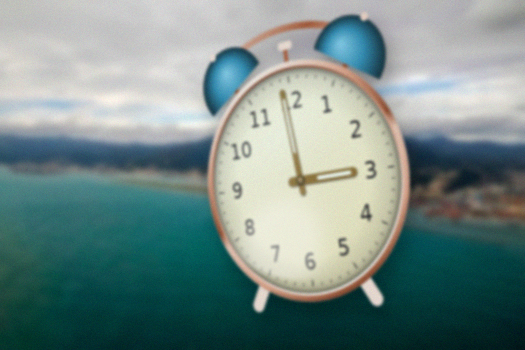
2:59
